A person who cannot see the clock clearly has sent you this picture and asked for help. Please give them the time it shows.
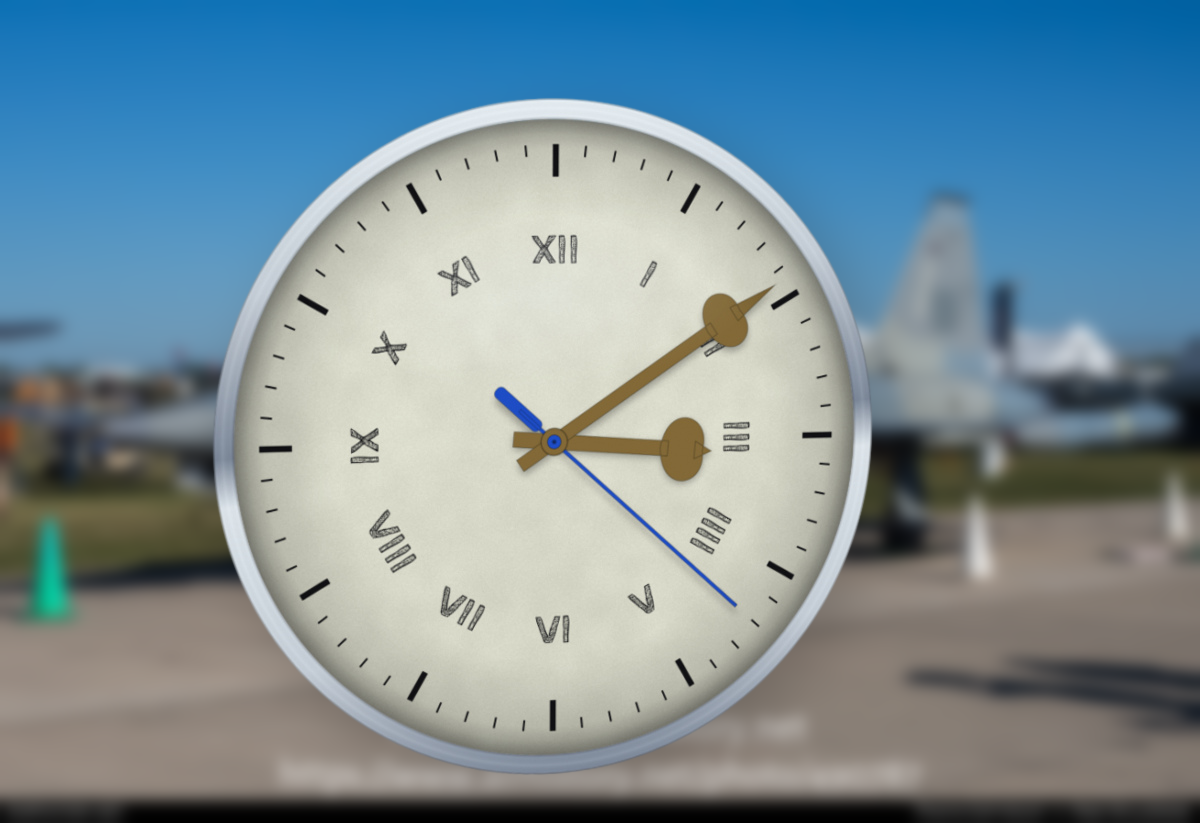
3:09:22
